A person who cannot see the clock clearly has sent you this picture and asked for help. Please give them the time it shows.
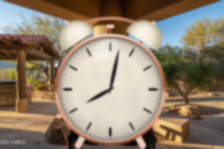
8:02
